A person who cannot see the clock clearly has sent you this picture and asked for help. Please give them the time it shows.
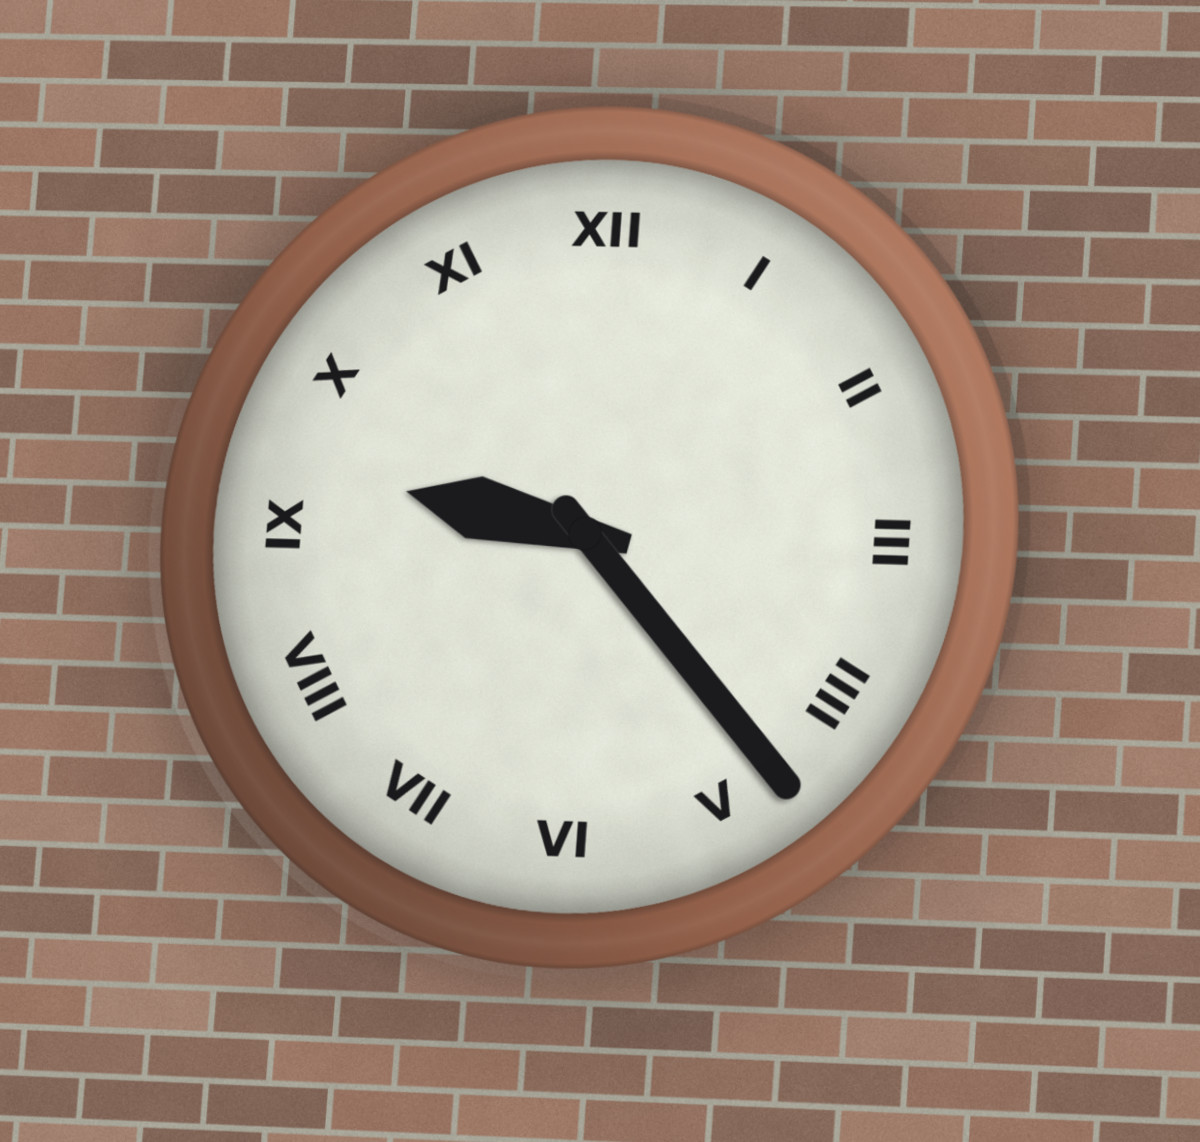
9:23
